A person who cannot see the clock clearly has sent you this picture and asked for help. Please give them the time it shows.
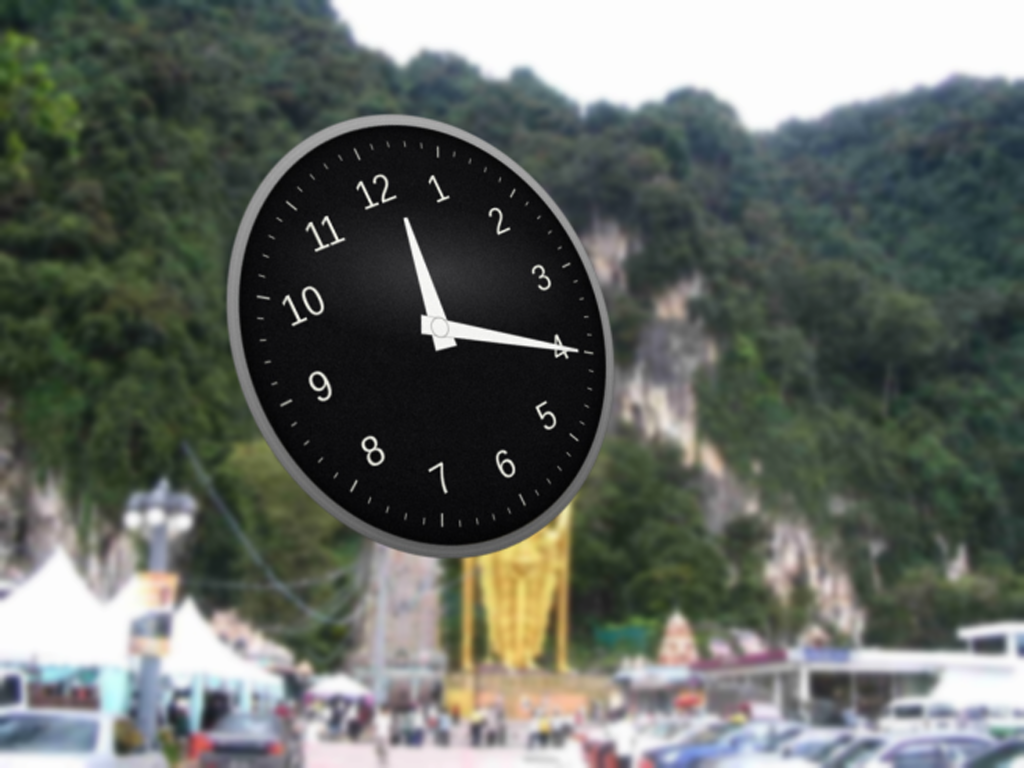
12:20
